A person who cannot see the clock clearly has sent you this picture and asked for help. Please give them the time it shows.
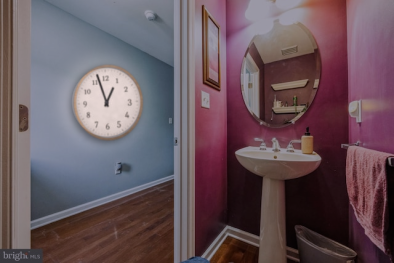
12:57
